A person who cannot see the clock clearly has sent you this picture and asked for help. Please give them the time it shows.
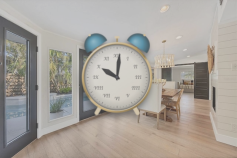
10:01
